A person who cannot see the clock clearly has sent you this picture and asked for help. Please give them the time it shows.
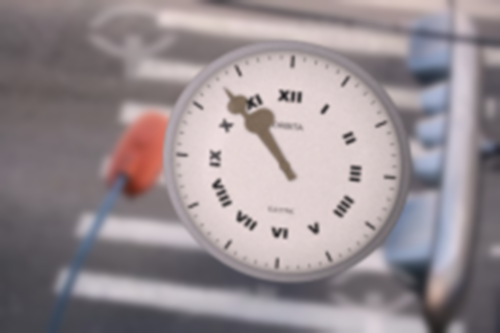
10:53
